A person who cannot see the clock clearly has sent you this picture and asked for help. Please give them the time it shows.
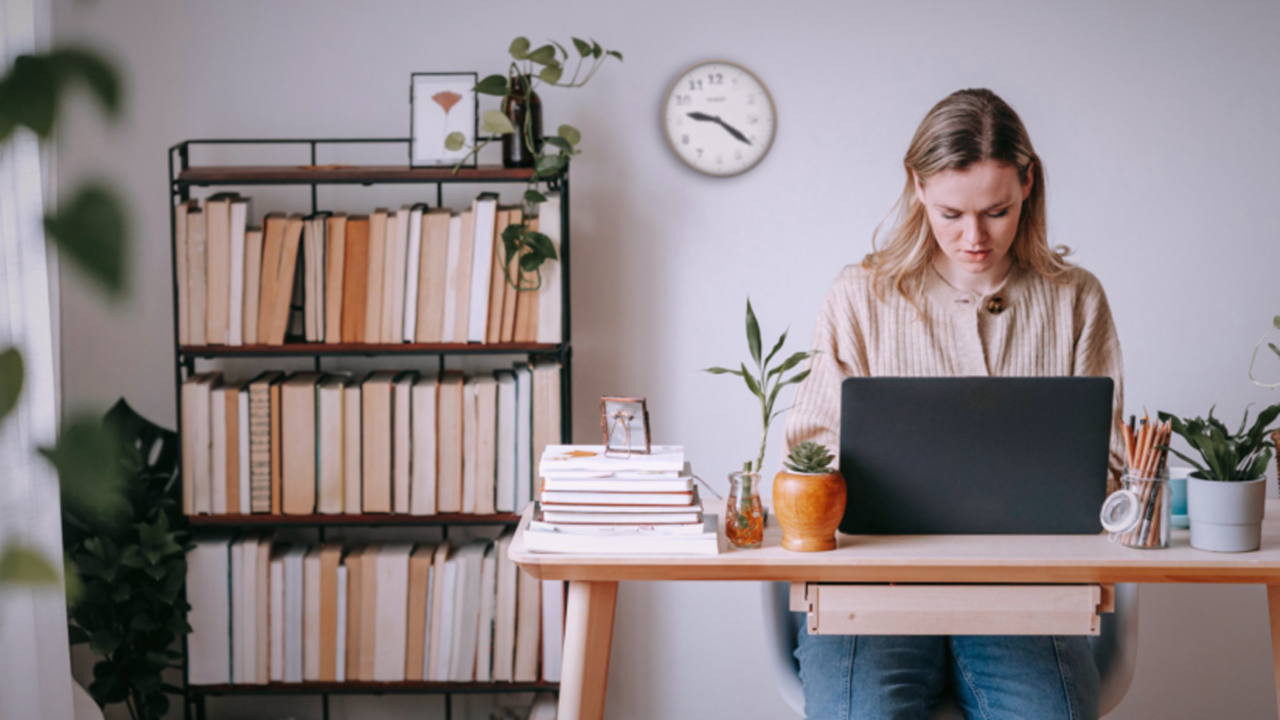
9:21
